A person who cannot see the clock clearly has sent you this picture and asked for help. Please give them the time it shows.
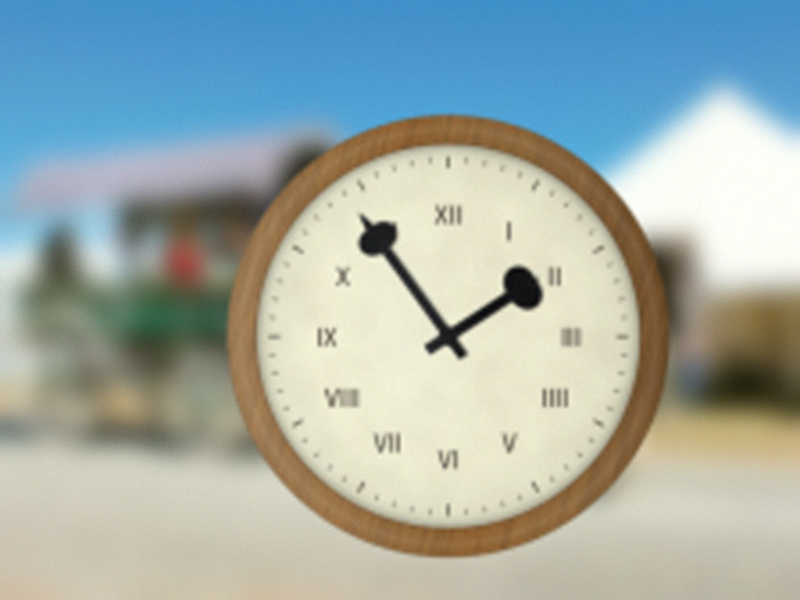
1:54
